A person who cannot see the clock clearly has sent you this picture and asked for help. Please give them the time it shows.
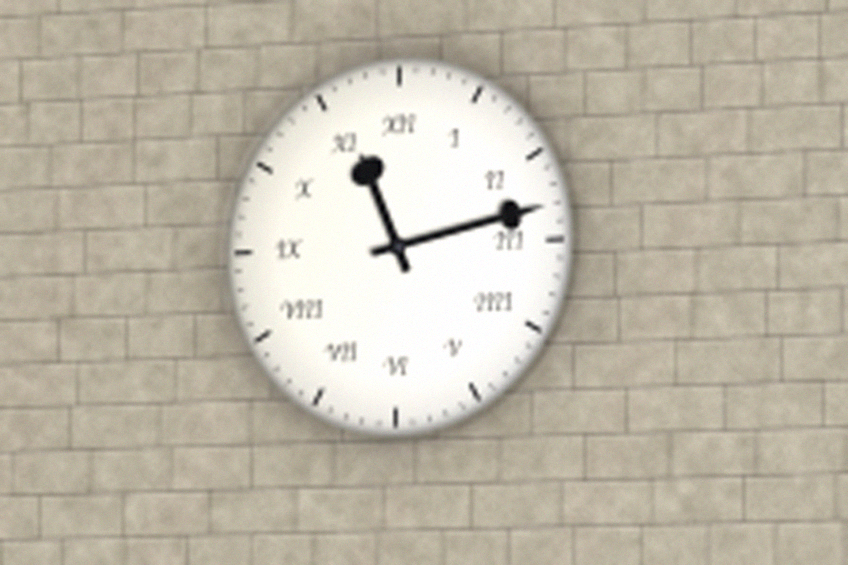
11:13
